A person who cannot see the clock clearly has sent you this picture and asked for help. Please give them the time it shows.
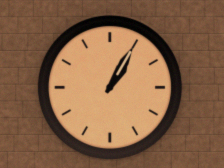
1:05
